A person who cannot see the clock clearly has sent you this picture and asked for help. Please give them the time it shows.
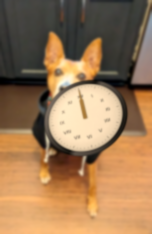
12:00
